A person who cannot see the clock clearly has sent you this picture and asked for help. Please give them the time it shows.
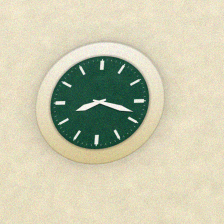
8:18
